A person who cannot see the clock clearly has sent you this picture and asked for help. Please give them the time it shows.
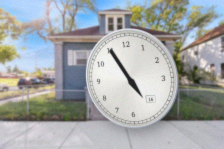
4:55
